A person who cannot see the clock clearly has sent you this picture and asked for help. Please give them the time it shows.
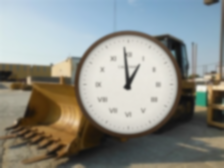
12:59
